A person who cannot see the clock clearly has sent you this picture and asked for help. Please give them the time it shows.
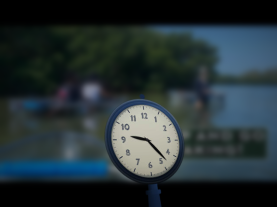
9:23
